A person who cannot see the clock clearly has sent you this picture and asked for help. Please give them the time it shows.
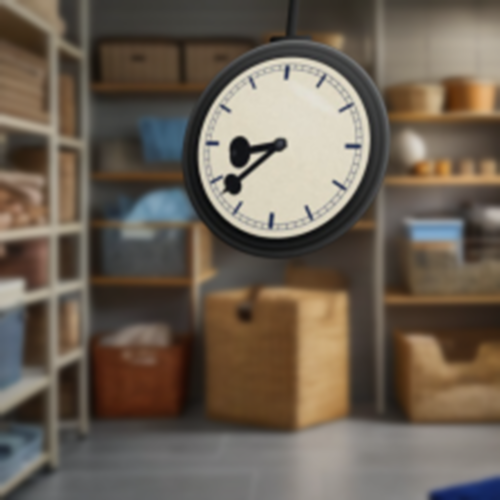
8:38
